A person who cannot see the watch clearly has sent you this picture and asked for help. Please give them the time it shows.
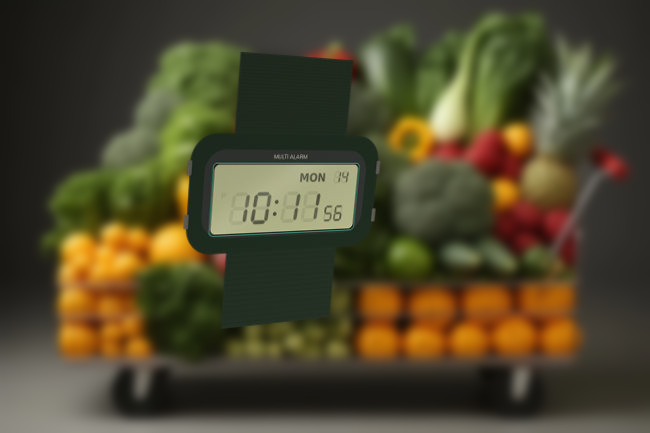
10:11:56
